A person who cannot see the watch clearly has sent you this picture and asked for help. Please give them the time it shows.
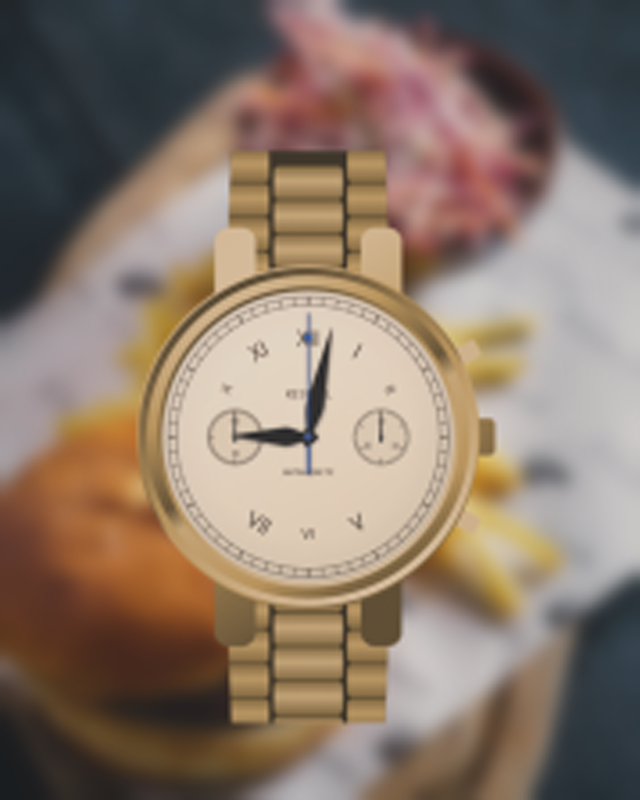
9:02
